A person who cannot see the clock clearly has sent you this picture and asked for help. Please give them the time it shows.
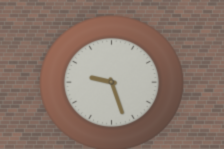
9:27
